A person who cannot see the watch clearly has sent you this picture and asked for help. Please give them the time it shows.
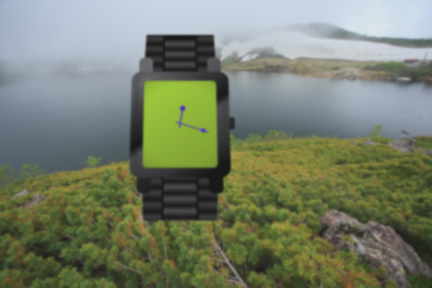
12:18
